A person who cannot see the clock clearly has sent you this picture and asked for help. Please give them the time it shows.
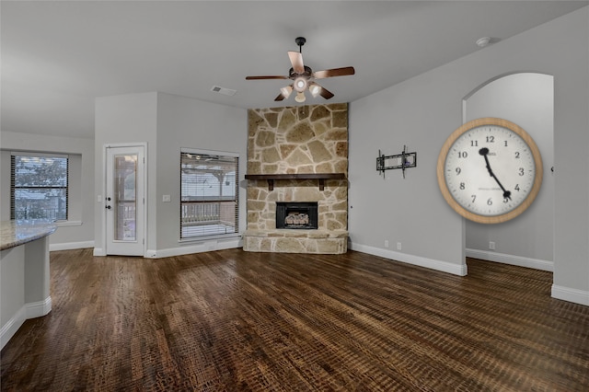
11:24
